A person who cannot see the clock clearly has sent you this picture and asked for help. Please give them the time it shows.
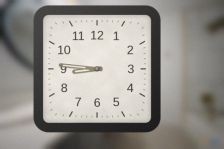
8:46
